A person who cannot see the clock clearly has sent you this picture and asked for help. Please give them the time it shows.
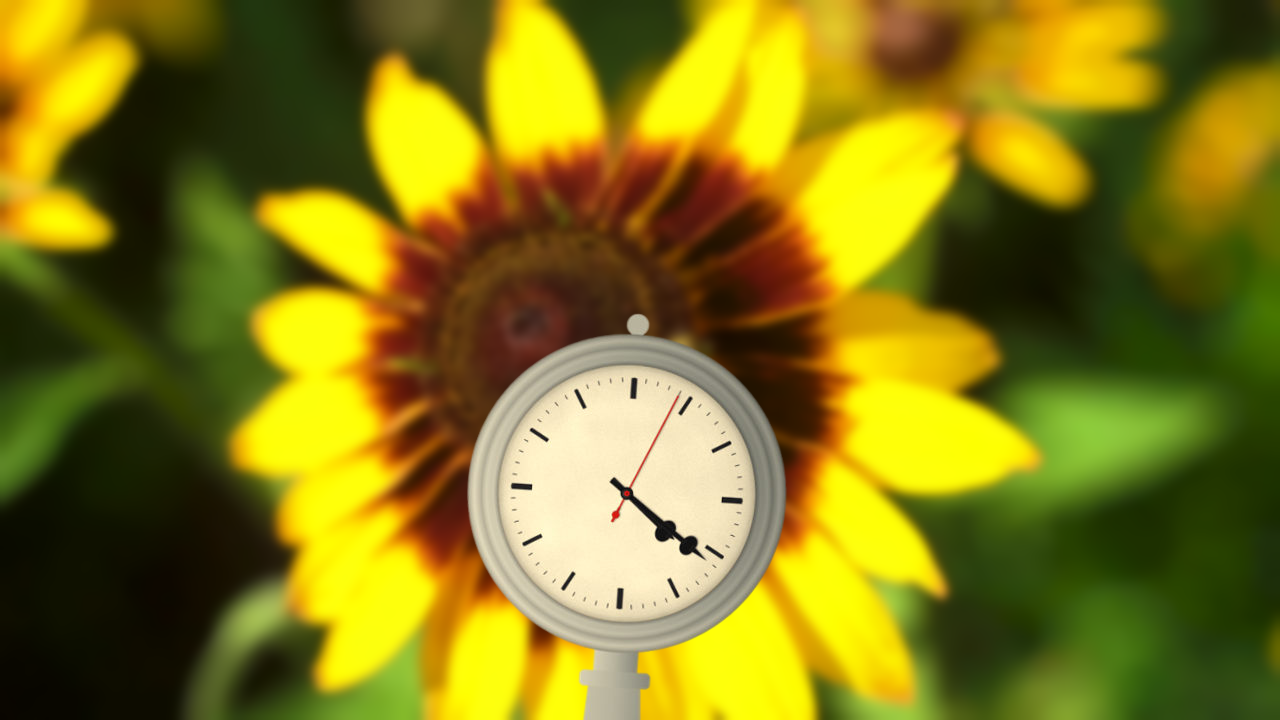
4:21:04
